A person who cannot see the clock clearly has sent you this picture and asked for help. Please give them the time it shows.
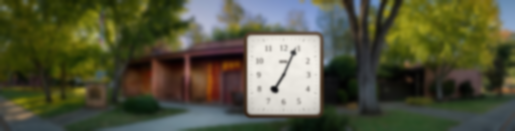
7:04
